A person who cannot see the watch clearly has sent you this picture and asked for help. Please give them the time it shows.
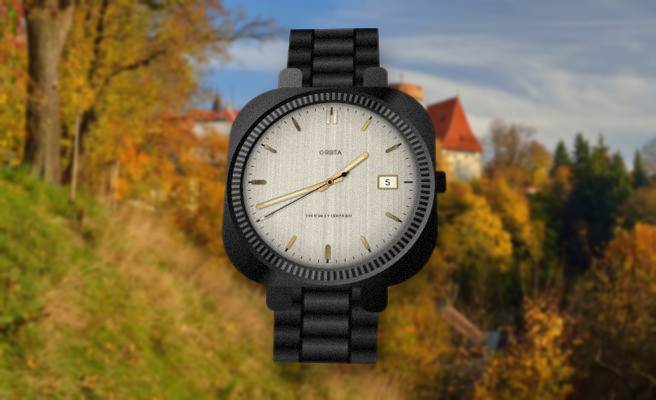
1:41:40
